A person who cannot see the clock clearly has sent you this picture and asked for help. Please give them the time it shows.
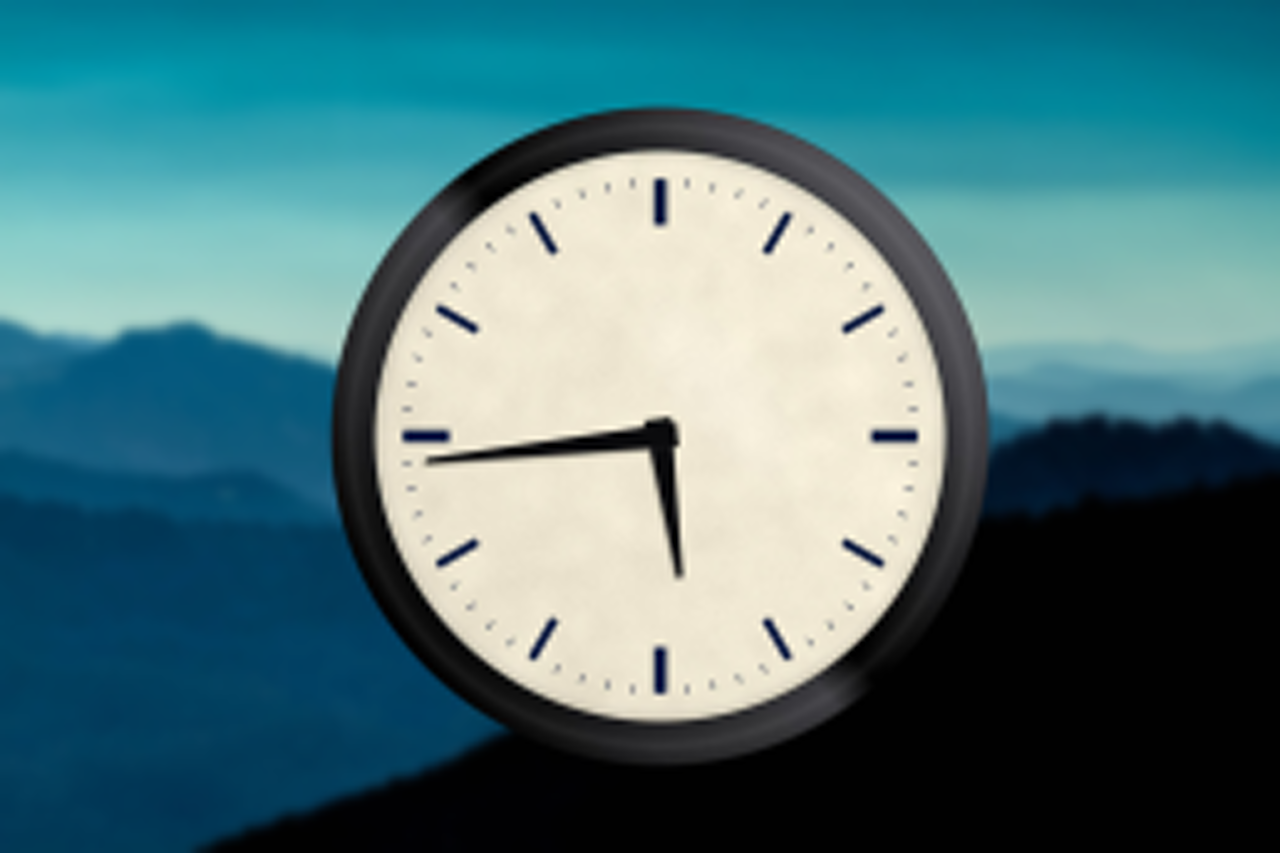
5:44
